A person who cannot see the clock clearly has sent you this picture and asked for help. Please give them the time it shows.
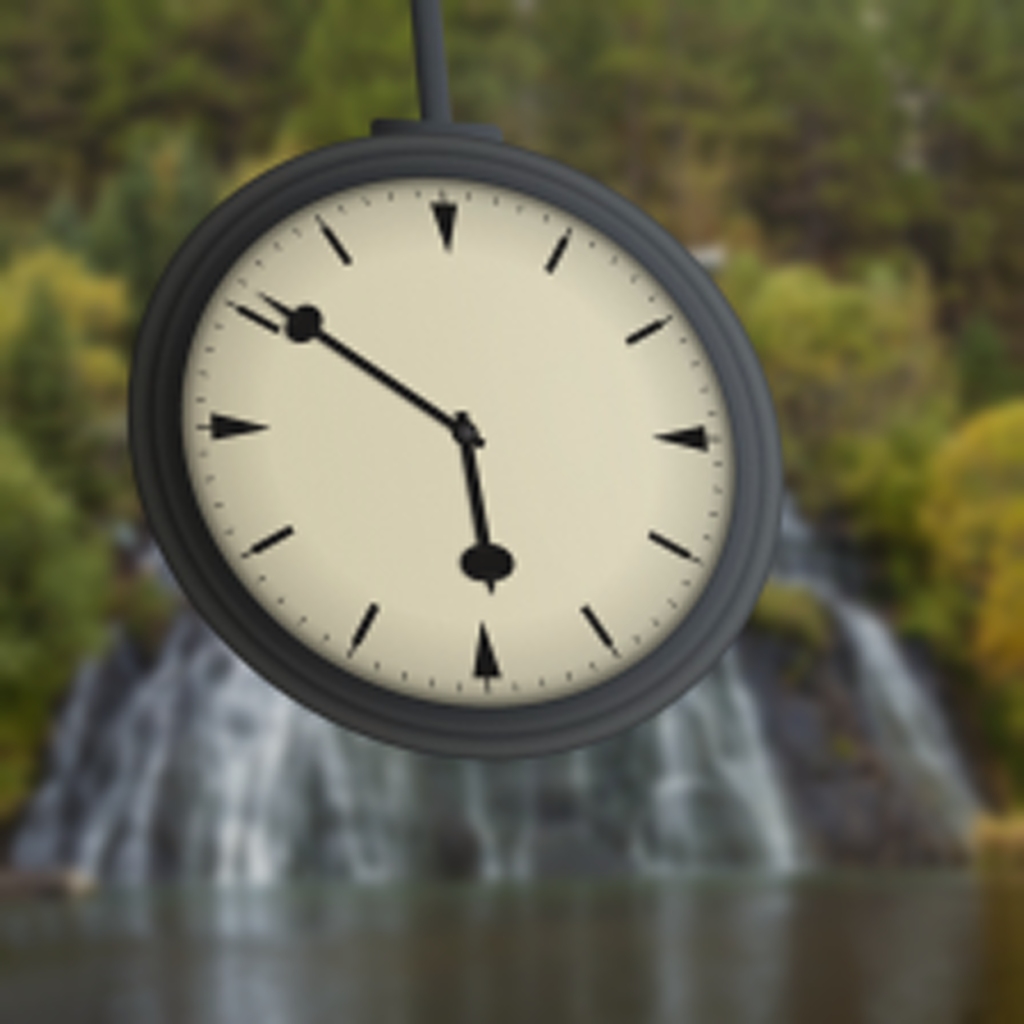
5:51
